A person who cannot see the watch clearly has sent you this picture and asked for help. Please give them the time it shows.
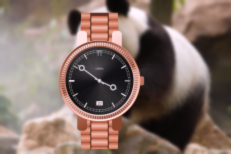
3:51
